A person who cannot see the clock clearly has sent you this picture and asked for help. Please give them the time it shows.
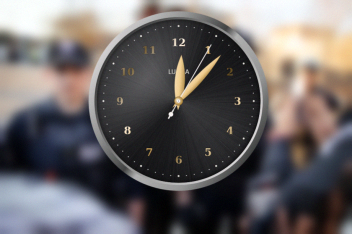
12:07:05
